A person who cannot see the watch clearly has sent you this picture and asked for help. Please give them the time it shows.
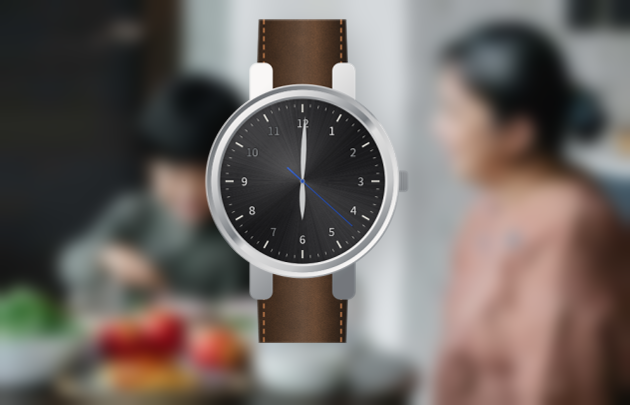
6:00:22
